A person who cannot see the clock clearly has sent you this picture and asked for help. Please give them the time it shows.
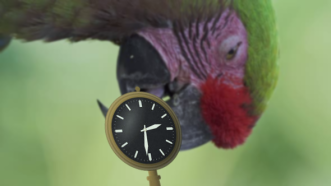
2:31
